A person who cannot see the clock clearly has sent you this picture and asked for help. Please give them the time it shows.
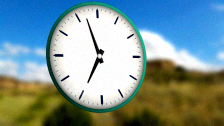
6:57
